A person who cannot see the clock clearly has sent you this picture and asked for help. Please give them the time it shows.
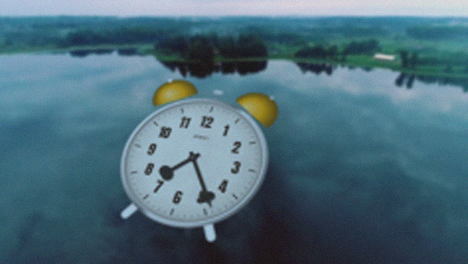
7:24
